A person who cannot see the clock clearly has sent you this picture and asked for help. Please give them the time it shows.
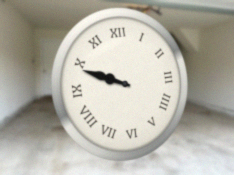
9:49
